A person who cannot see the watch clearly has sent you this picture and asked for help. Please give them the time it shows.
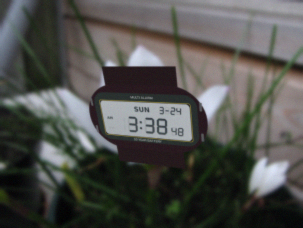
3:38
